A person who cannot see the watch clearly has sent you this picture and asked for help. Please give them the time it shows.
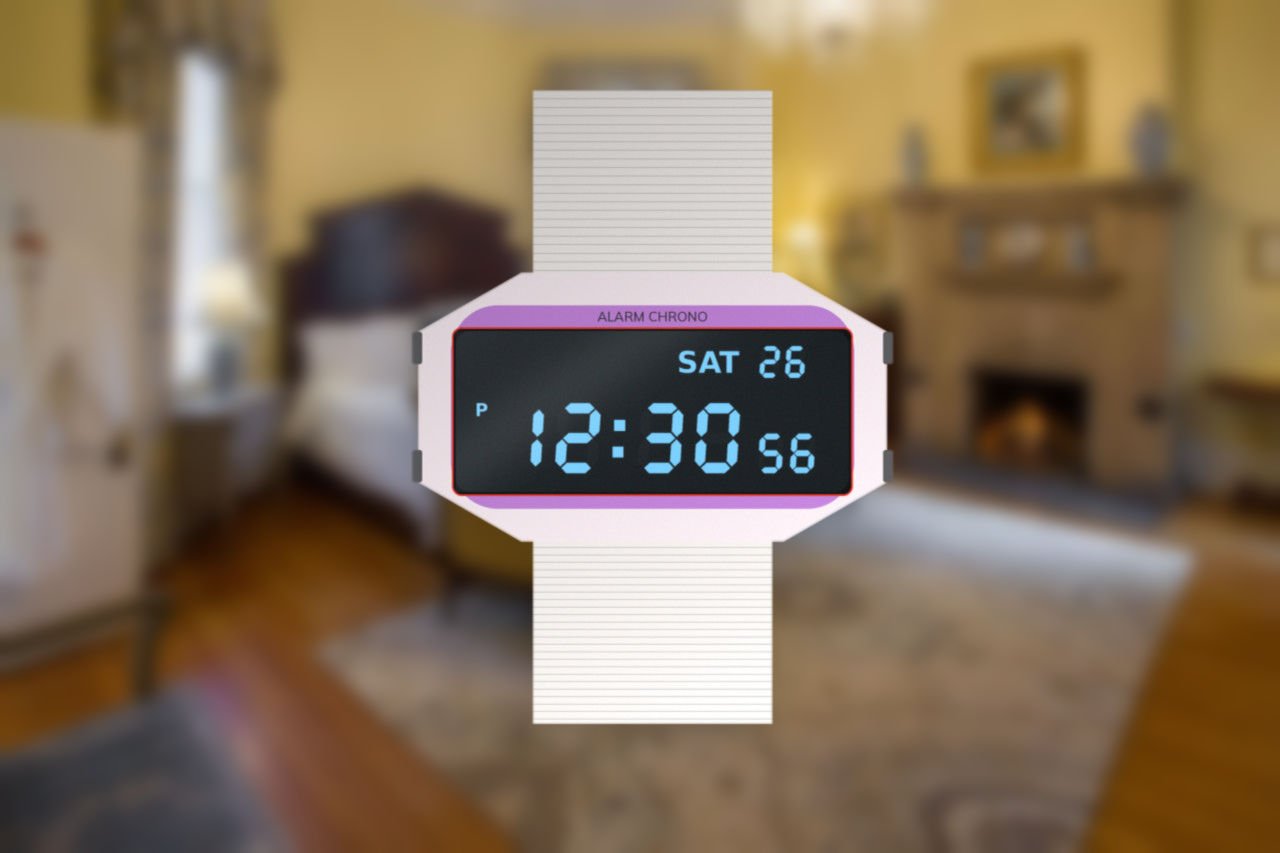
12:30:56
